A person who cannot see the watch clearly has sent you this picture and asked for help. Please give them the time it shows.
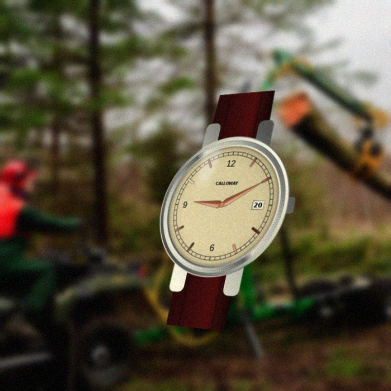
9:10
